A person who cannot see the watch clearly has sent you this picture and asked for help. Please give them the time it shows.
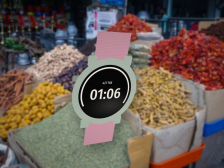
1:06
